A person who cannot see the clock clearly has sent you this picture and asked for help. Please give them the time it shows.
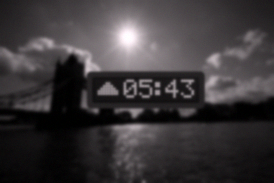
5:43
